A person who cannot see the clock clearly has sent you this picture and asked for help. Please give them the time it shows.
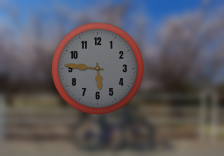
5:46
